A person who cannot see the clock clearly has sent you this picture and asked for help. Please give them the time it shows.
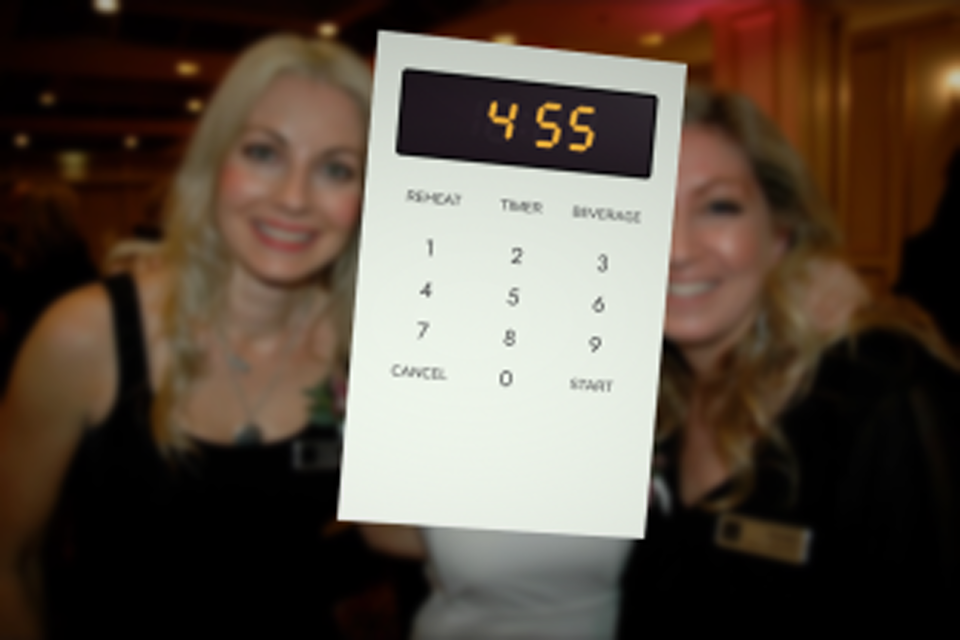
4:55
